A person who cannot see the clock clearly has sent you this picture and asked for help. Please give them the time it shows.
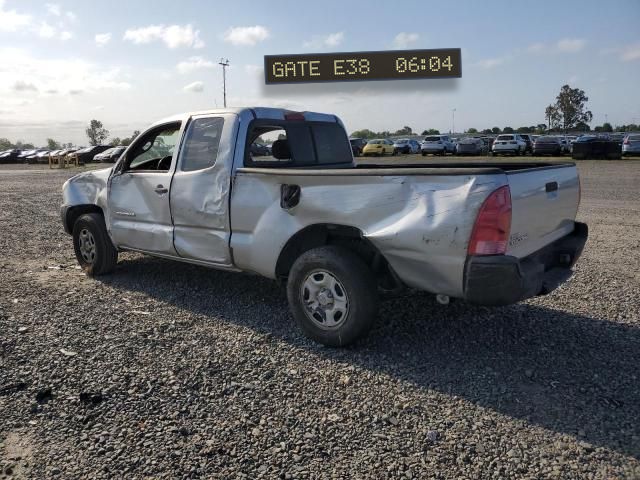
6:04
